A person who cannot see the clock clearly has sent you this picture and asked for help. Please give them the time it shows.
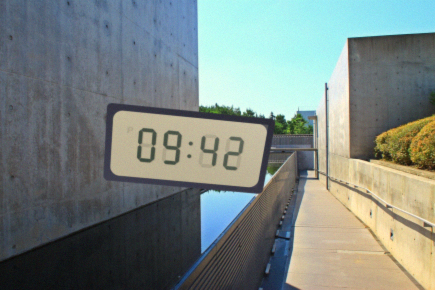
9:42
